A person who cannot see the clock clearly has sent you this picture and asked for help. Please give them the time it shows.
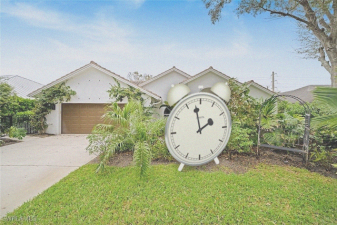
1:58
